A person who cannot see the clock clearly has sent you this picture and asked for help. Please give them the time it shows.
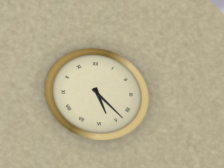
5:23
